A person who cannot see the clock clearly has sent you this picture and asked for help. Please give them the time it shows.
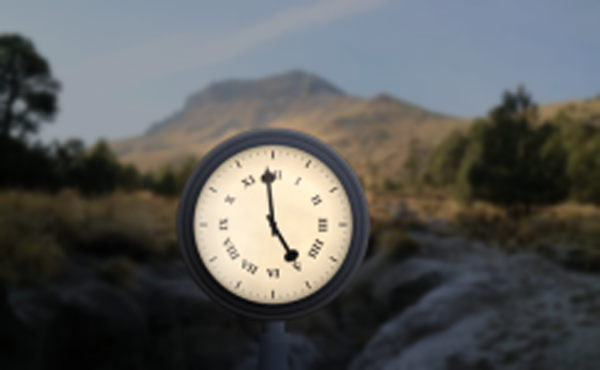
4:59
